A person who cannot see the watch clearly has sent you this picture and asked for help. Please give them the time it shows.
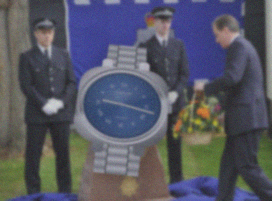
9:17
